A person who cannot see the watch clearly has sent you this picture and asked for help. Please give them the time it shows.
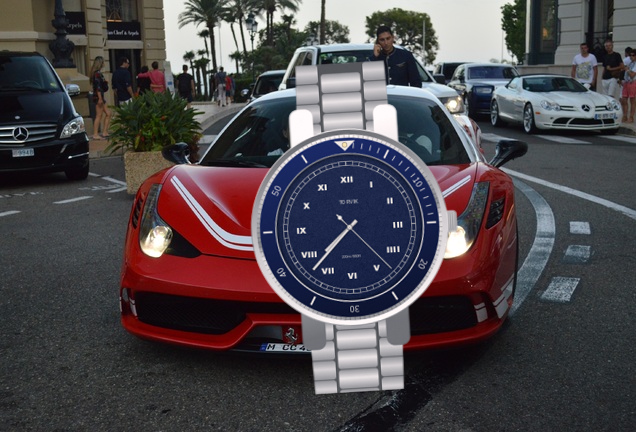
7:37:23
